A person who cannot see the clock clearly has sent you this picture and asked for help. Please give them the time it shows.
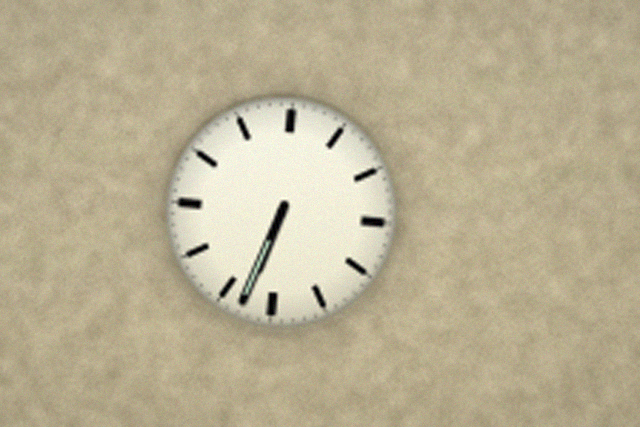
6:33
